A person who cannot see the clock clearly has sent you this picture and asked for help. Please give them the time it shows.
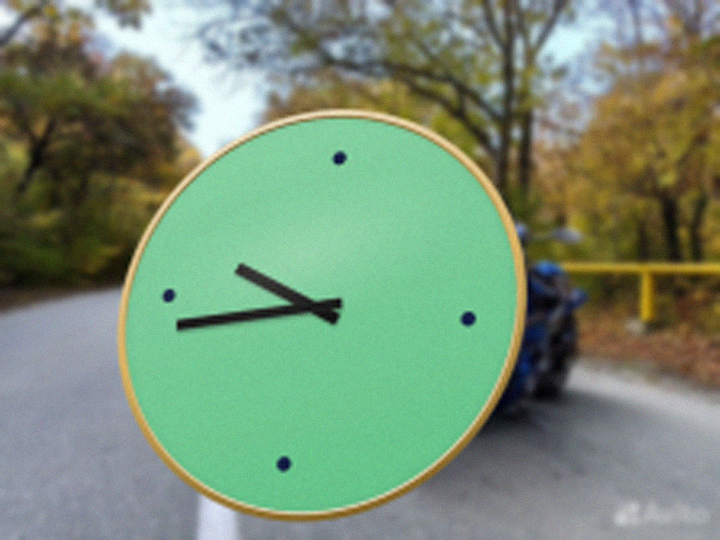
9:43
